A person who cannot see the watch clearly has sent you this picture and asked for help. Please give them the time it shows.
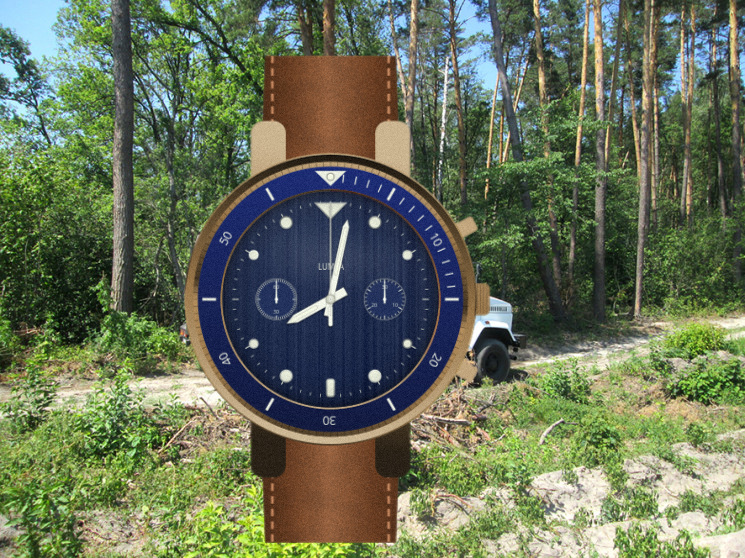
8:02
